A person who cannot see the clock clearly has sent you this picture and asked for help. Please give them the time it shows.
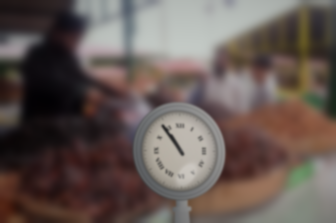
10:54
